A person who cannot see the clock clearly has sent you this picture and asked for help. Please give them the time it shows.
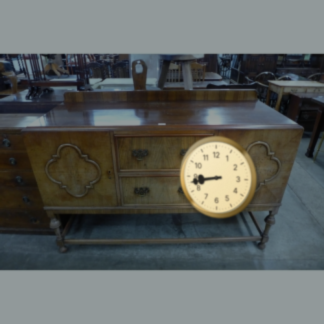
8:43
